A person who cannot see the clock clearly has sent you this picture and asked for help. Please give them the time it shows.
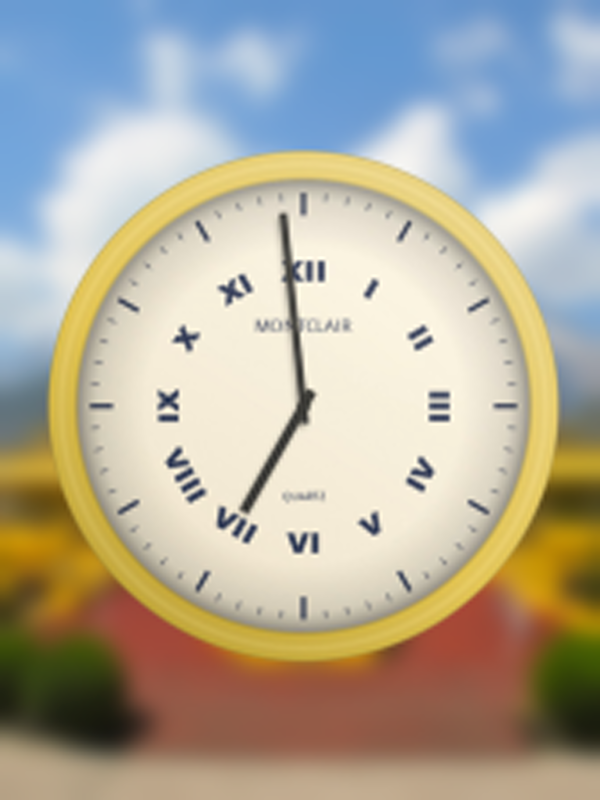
6:59
